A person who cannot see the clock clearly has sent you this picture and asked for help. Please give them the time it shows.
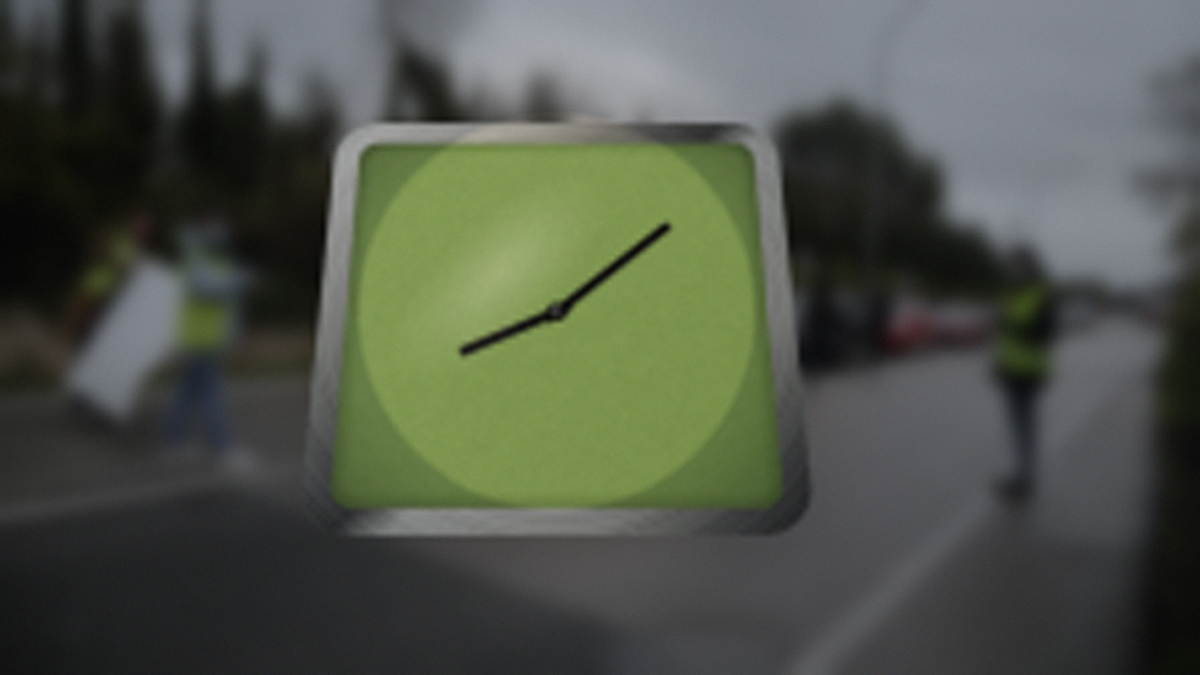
8:08
